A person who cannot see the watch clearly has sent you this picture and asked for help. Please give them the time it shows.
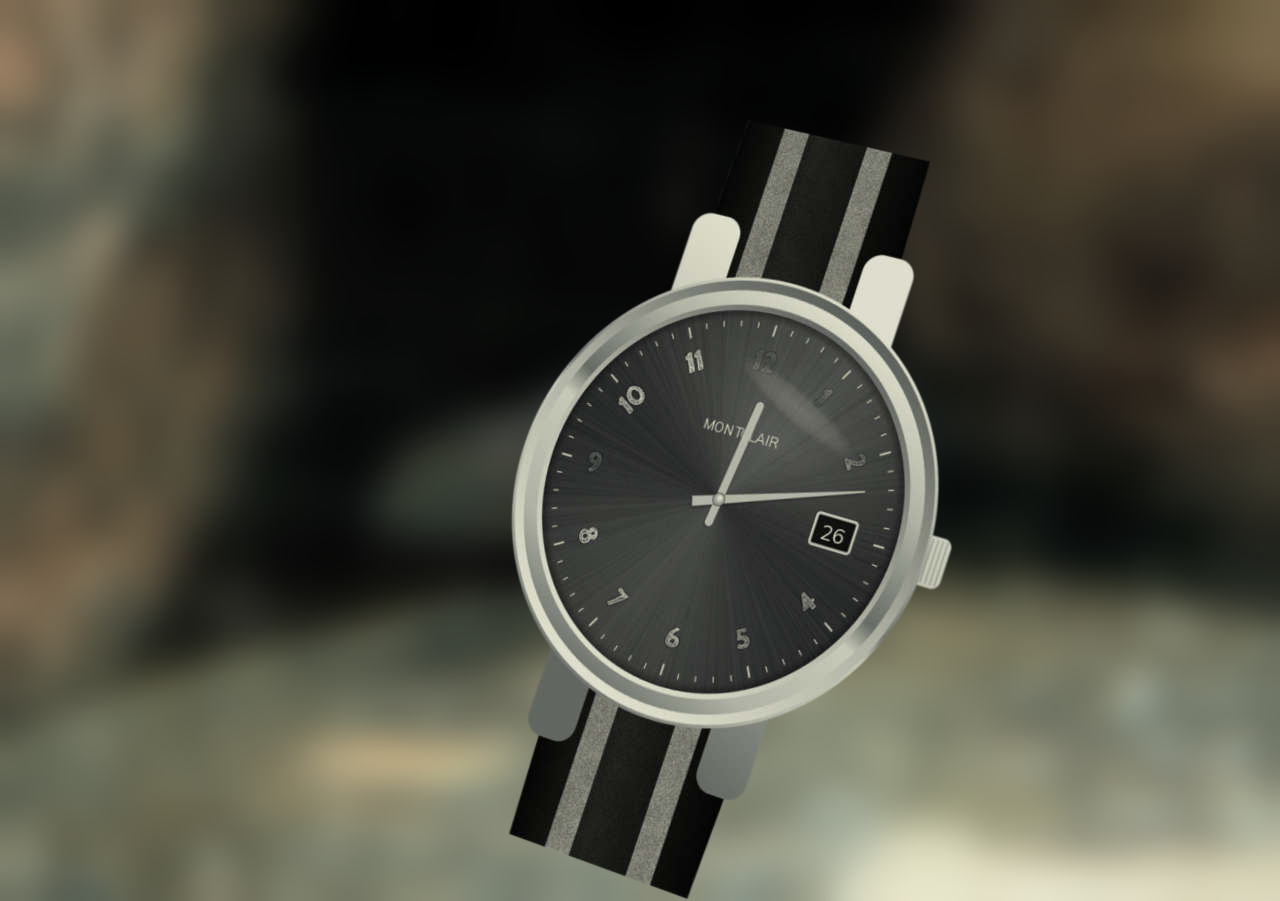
12:12
